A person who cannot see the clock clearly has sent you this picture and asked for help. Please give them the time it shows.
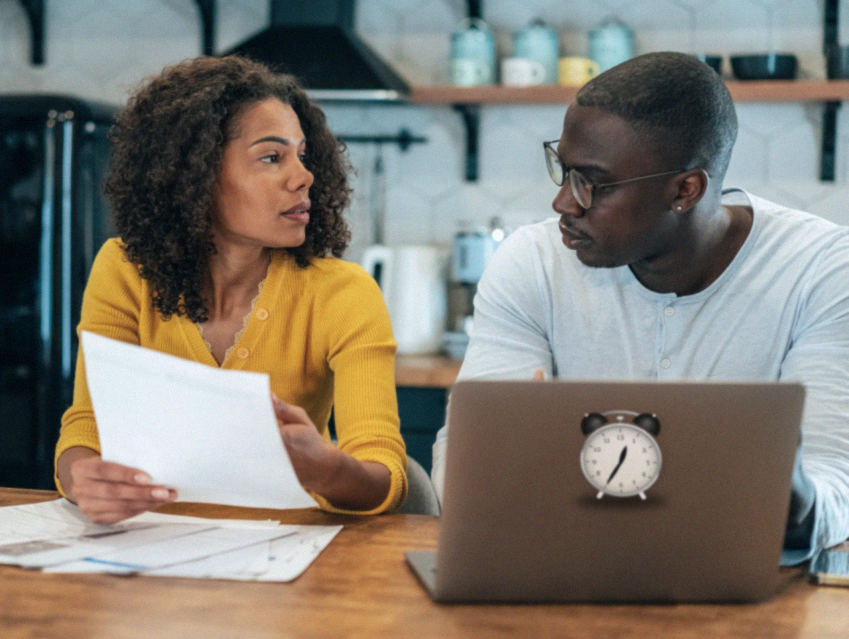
12:35
